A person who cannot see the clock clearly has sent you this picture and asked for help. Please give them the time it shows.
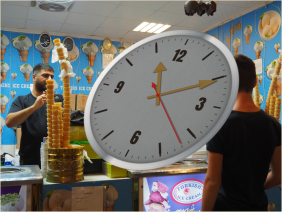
11:10:22
